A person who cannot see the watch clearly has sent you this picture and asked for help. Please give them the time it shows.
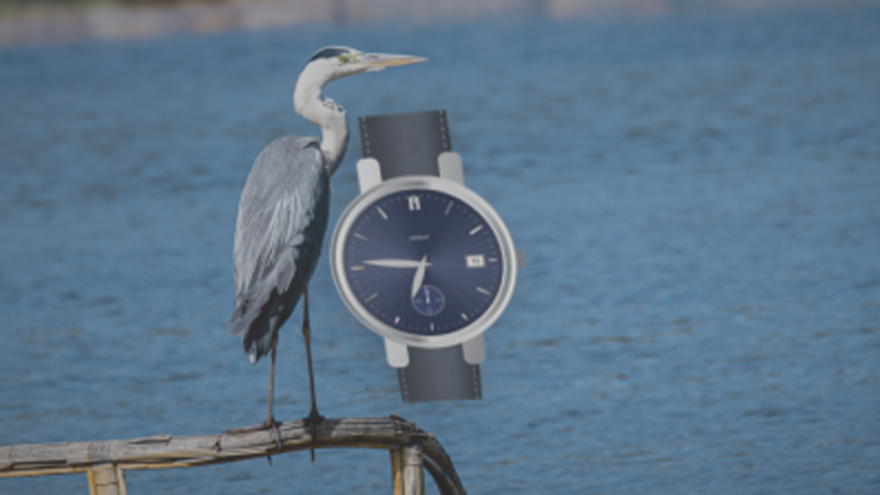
6:46
